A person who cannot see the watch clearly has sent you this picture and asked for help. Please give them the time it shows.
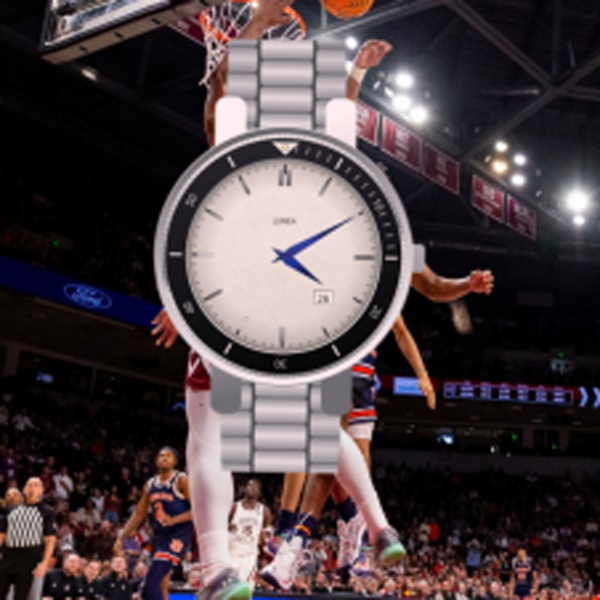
4:10
